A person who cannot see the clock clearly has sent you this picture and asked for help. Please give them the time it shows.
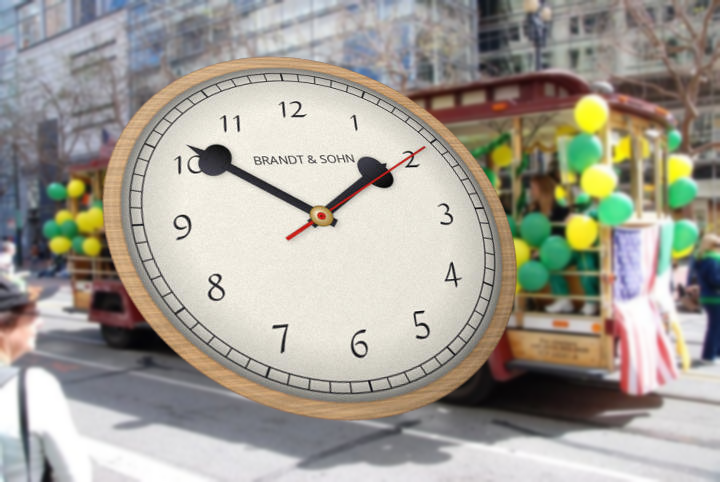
1:51:10
